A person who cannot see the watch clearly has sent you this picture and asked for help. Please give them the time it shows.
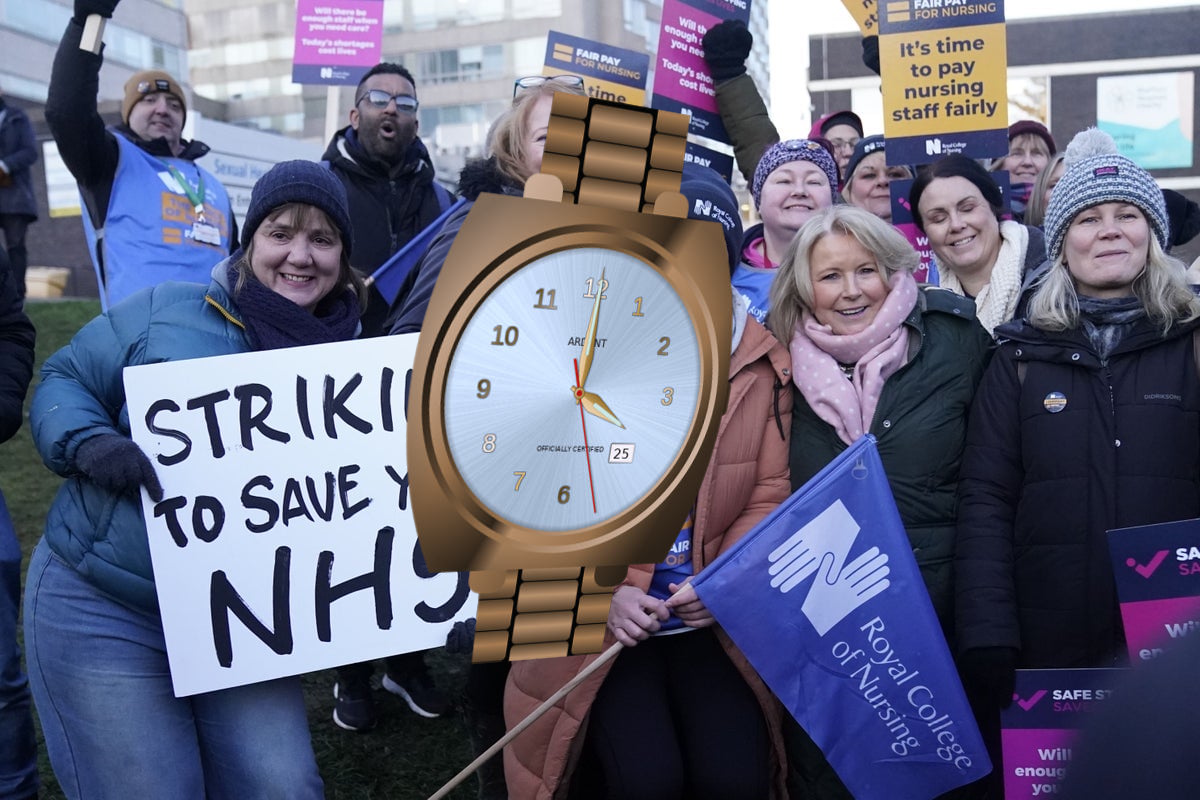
4:00:27
